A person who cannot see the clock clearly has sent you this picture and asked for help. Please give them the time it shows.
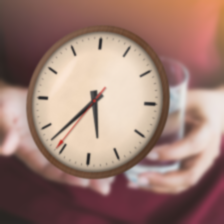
5:37:36
